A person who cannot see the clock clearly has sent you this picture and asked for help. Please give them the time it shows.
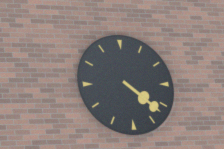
4:22
